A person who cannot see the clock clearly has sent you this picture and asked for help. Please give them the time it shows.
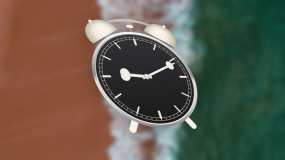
9:11
